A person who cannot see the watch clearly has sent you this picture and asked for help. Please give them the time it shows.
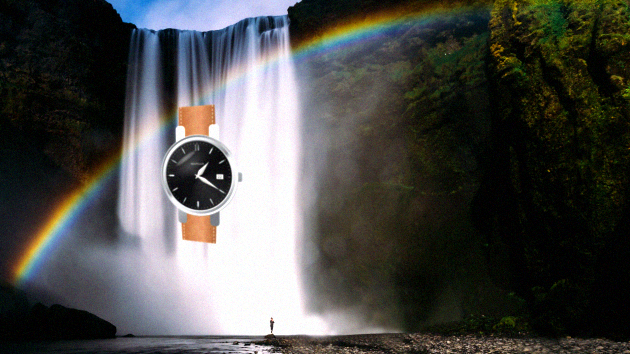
1:20
